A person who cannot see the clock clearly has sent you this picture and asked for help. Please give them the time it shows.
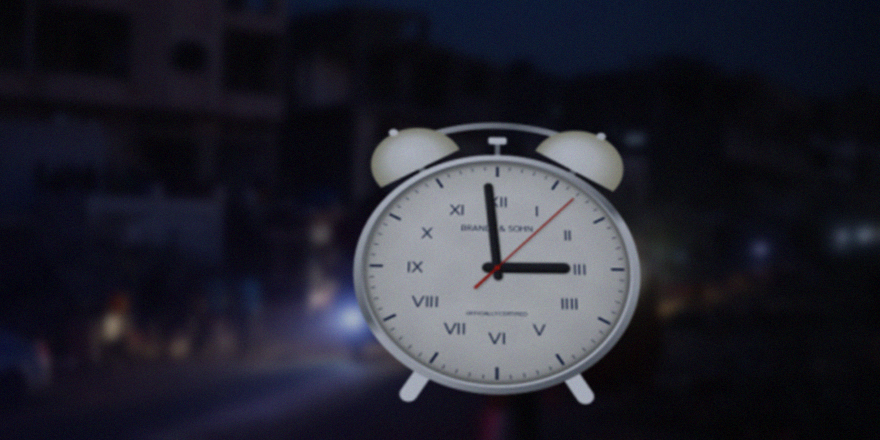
2:59:07
